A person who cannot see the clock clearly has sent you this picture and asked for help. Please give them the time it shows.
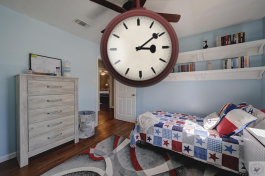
3:09
